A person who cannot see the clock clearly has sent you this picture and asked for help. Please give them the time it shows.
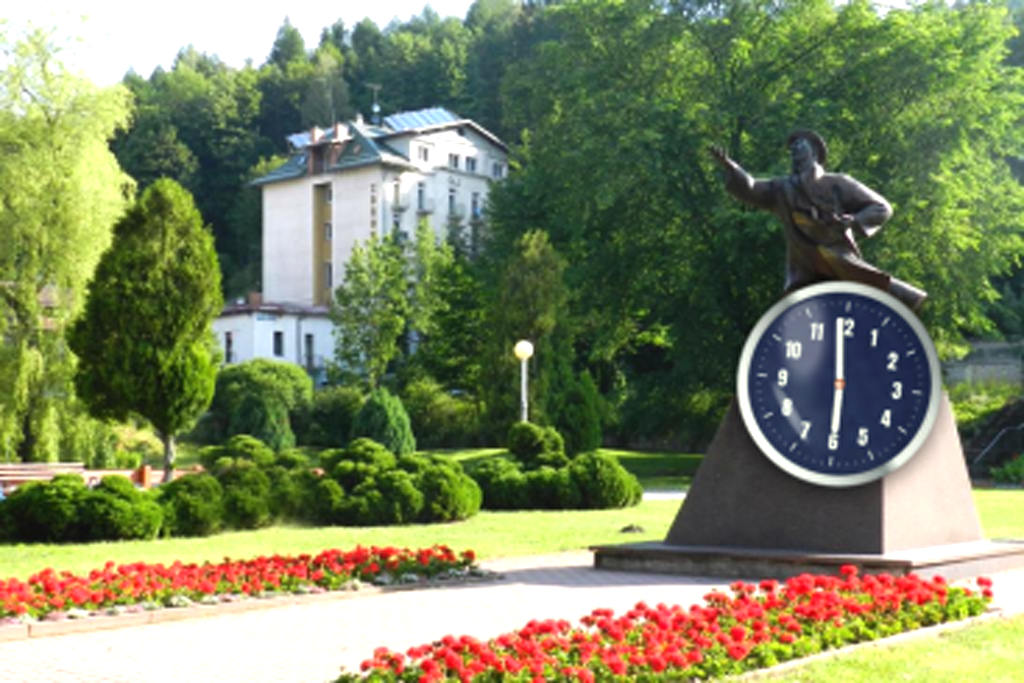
5:59
